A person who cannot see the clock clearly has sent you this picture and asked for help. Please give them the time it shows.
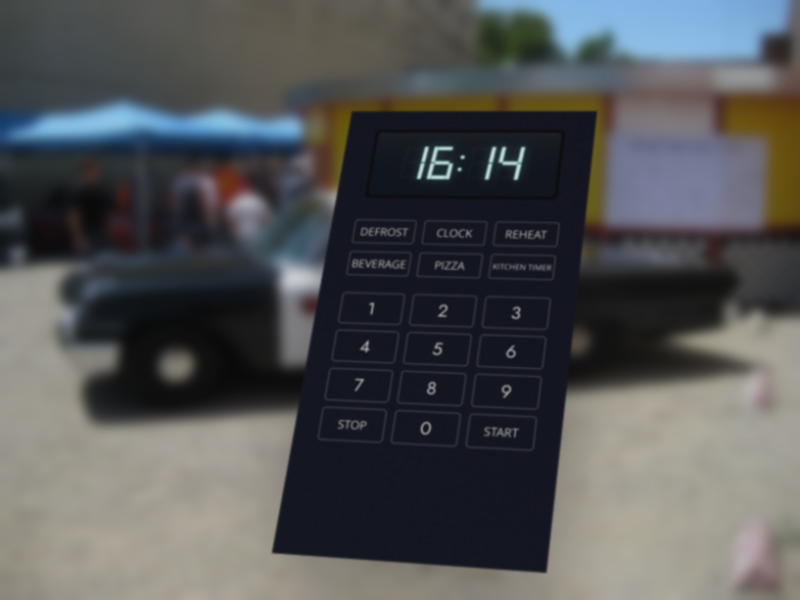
16:14
